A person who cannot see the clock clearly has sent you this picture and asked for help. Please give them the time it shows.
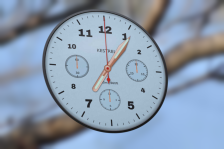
7:06
